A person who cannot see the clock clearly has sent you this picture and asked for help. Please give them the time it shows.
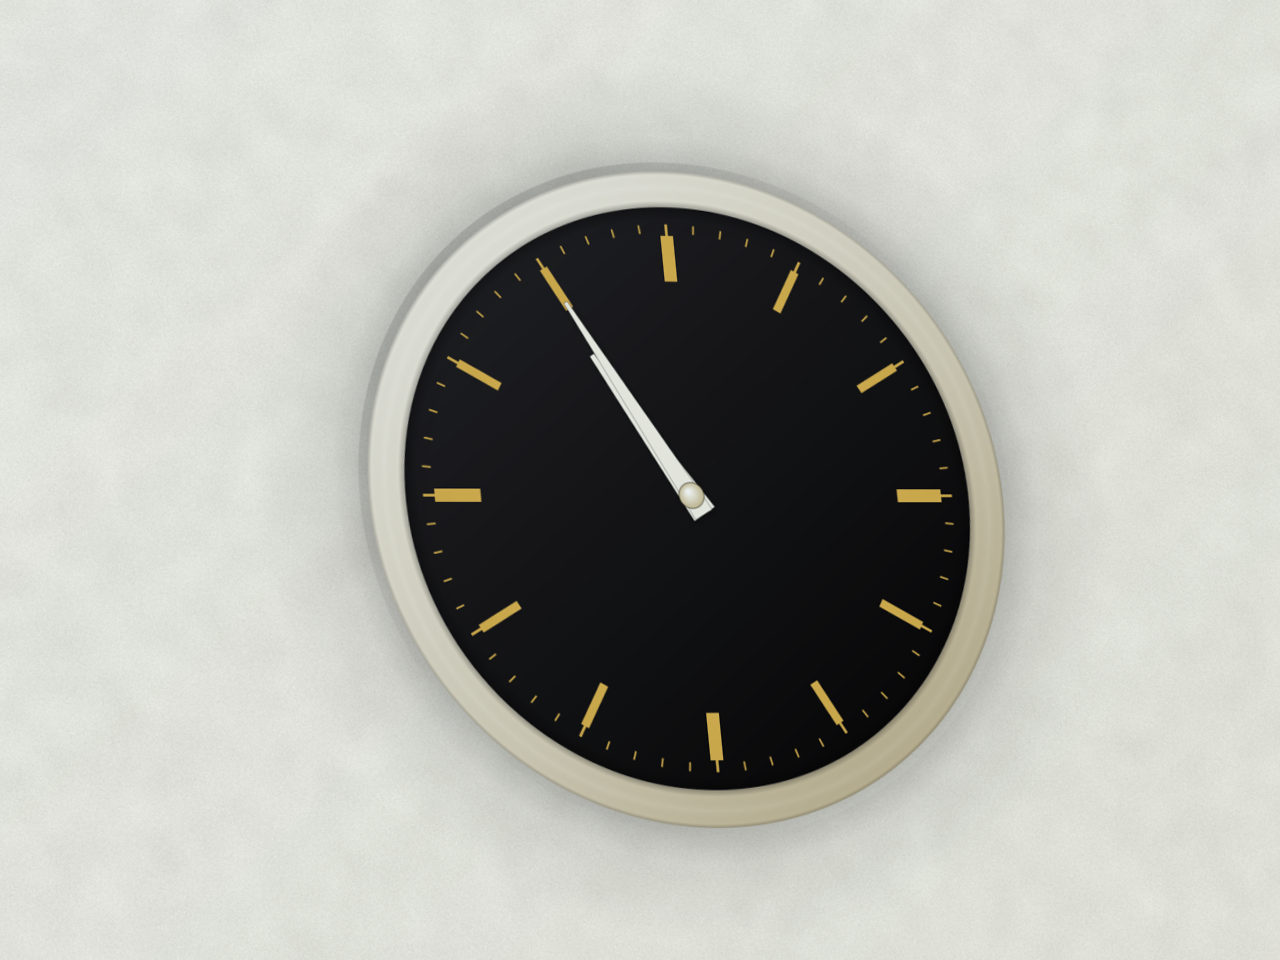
10:55
